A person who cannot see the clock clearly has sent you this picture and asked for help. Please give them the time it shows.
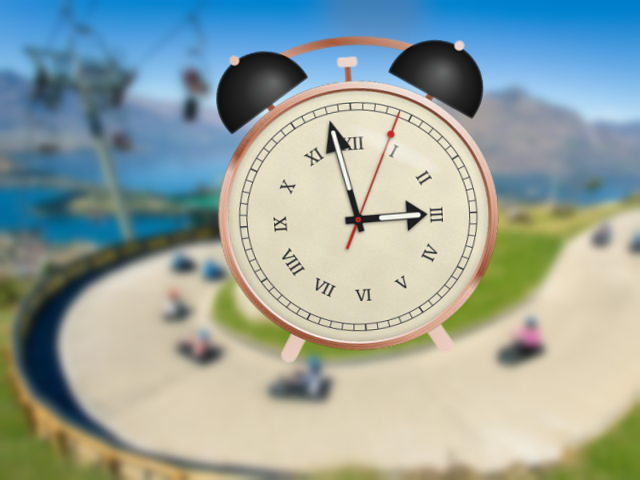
2:58:04
